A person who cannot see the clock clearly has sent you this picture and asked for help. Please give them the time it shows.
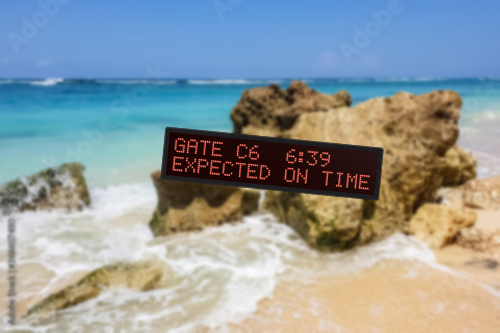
6:39
